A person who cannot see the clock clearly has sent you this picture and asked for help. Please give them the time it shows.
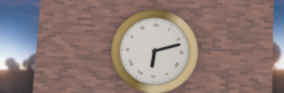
6:12
